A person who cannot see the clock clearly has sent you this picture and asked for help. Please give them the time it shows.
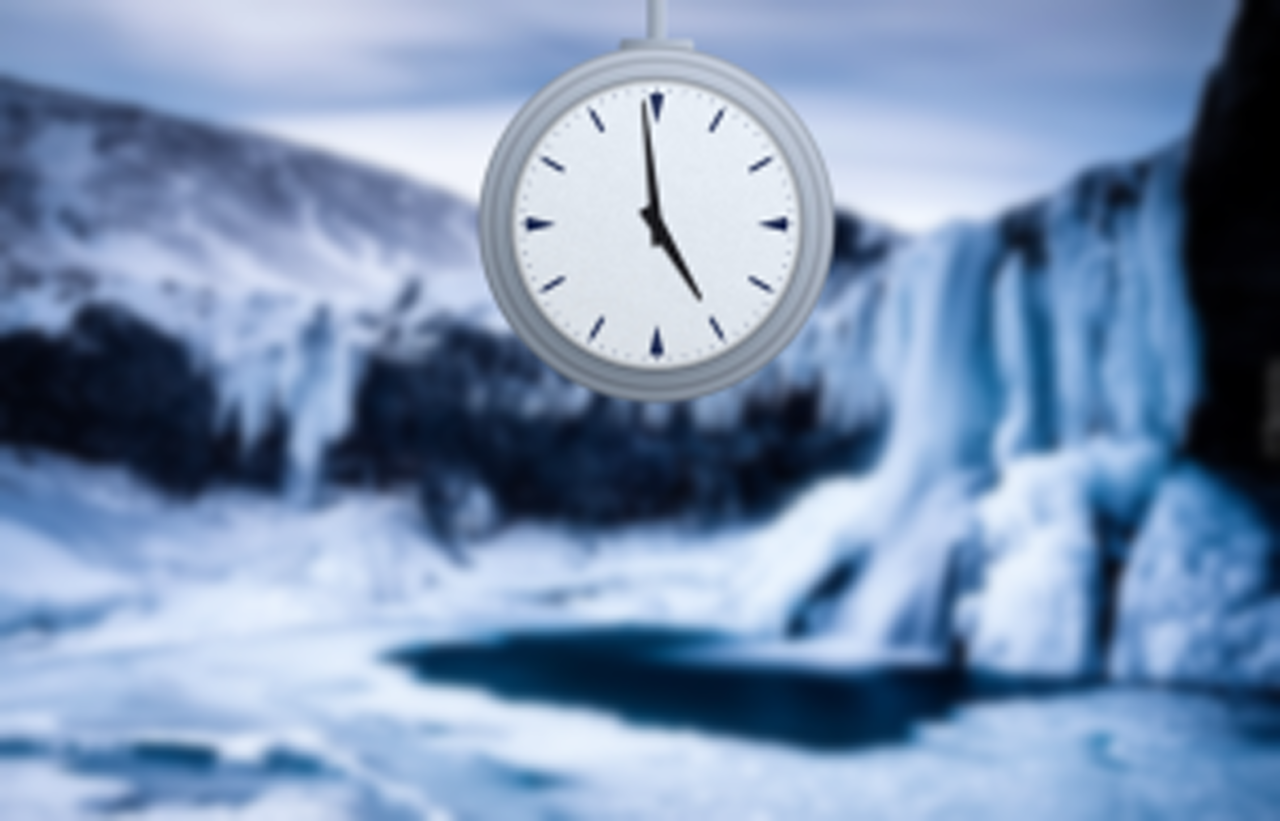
4:59
